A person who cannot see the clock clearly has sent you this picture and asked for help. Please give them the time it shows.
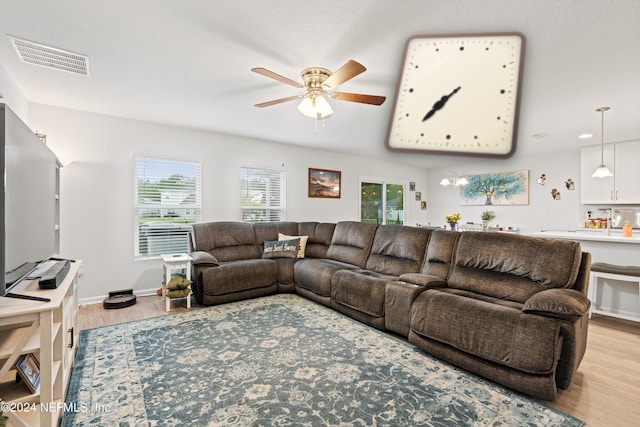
7:37
